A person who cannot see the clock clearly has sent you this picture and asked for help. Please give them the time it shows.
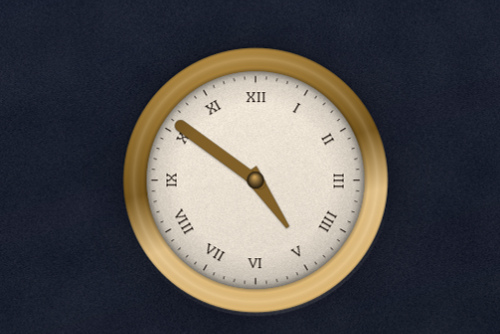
4:51
